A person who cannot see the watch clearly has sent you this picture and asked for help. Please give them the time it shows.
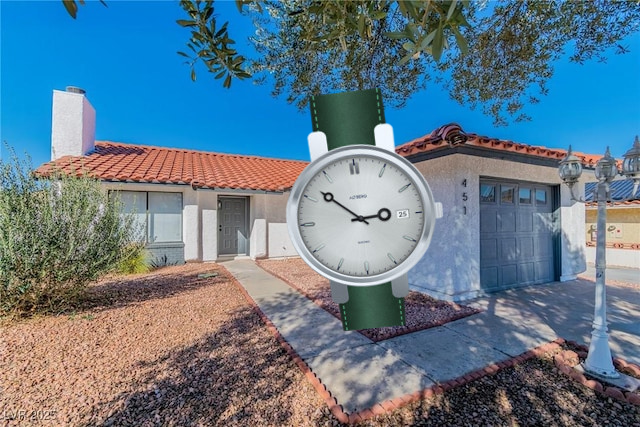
2:52
